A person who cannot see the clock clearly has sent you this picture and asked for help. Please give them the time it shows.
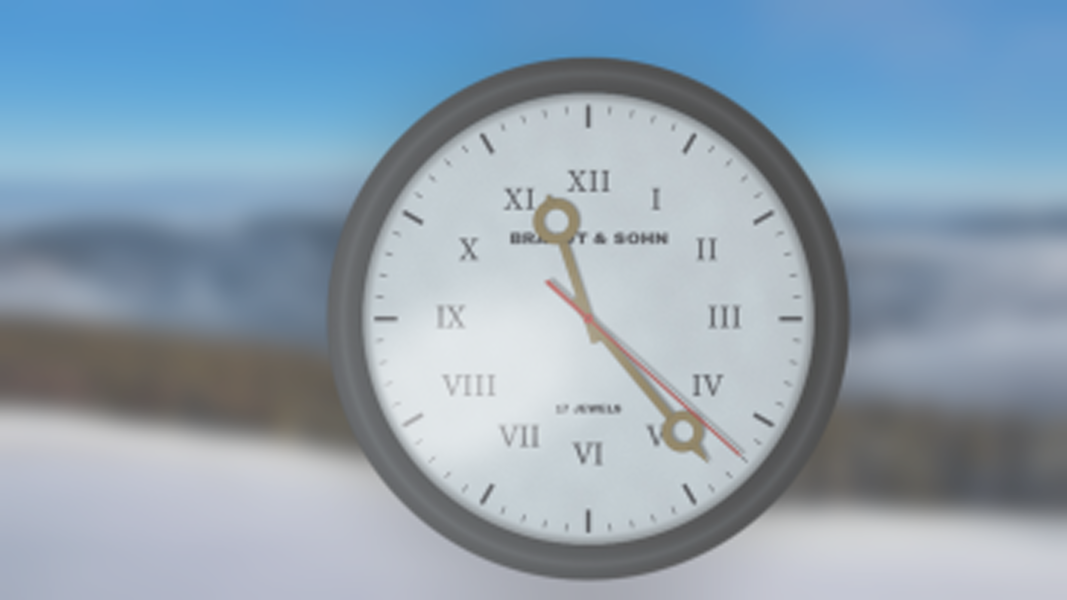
11:23:22
